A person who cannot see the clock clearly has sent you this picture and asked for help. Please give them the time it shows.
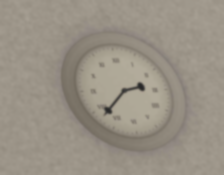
2:38
